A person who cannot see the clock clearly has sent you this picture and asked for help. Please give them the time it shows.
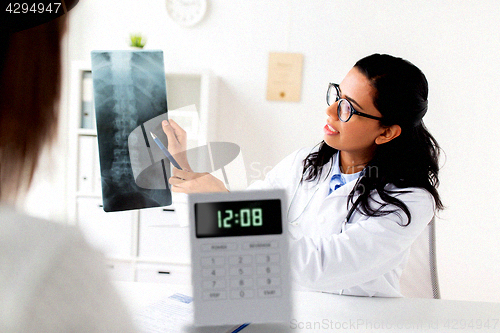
12:08
